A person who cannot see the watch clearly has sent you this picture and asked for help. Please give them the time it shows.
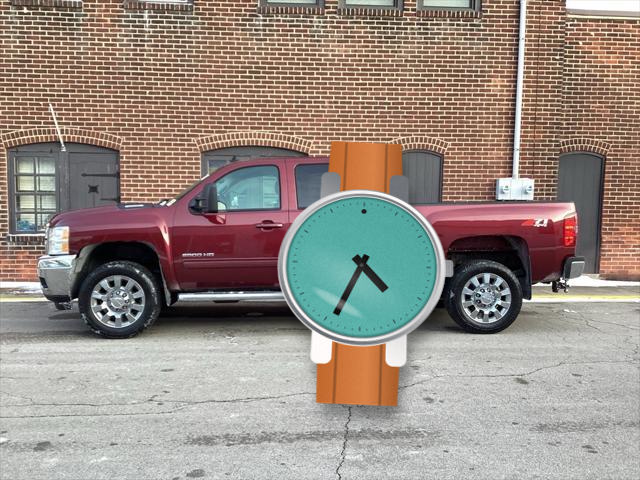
4:34
